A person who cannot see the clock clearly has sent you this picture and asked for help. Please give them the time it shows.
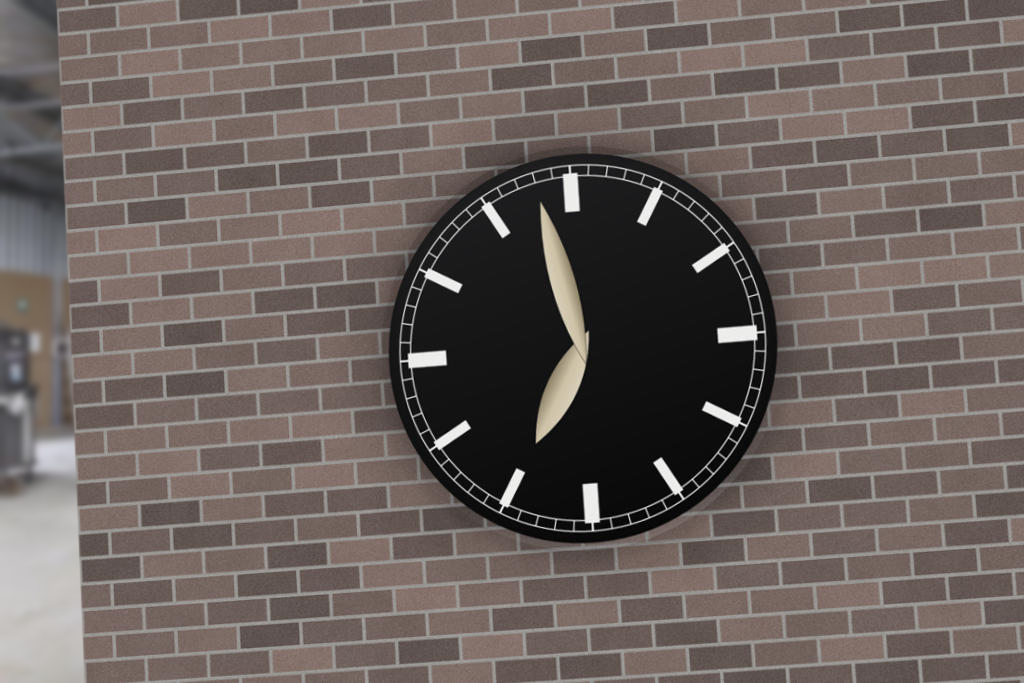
6:58
